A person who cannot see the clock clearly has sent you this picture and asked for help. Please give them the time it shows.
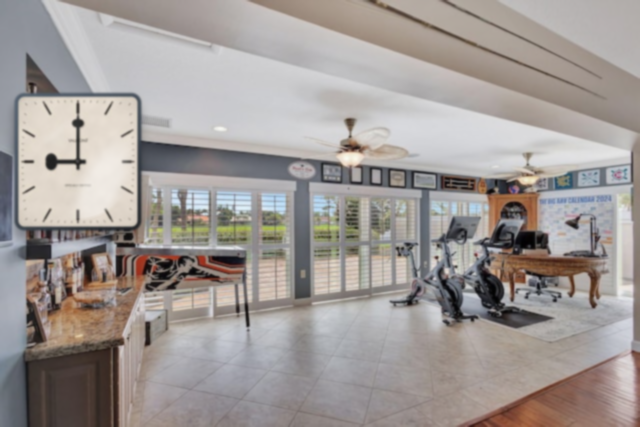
9:00
